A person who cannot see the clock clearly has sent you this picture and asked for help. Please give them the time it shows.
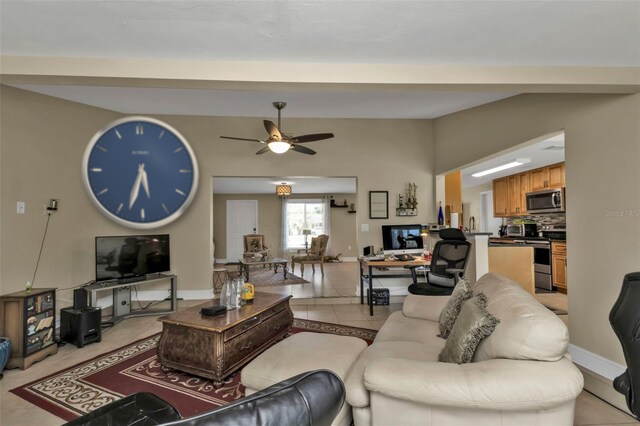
5:33
